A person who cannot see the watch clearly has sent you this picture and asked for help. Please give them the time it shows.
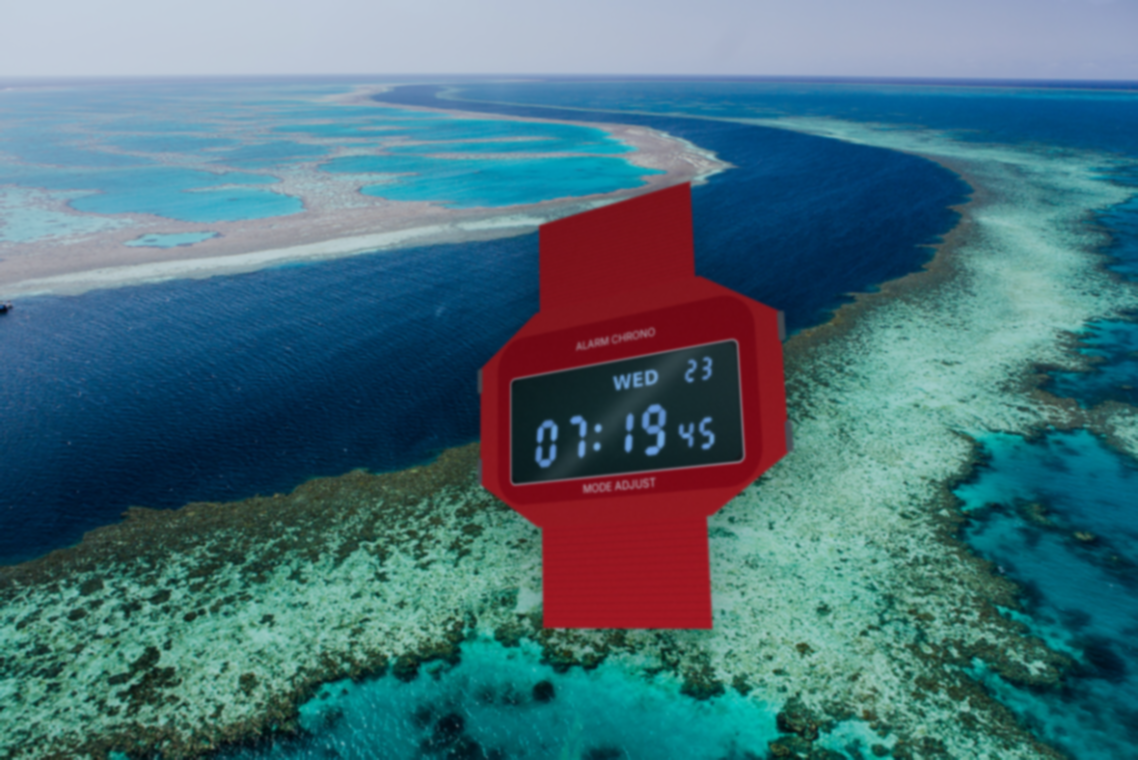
7:19:45
